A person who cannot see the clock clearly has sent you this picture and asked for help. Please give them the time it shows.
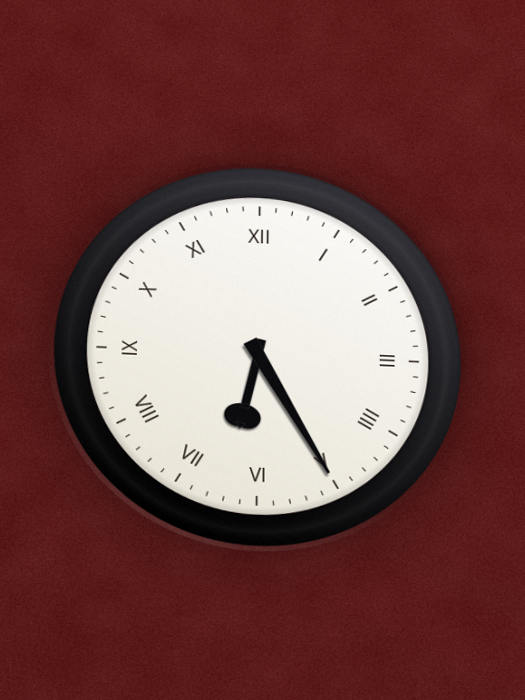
6:25
